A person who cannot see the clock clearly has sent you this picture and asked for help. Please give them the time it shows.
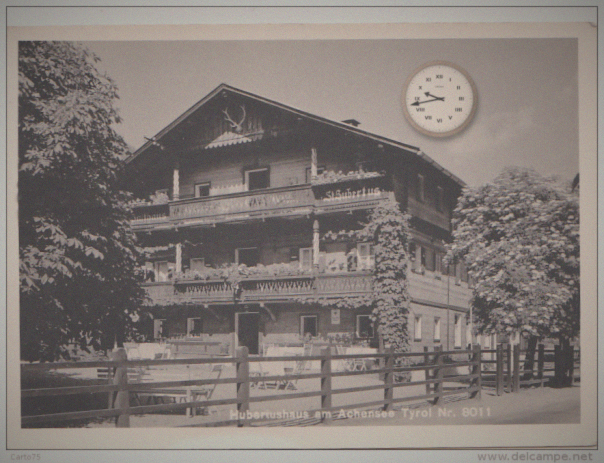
9:43
